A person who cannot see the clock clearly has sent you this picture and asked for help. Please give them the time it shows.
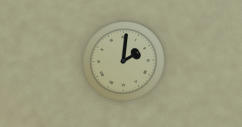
2:01
